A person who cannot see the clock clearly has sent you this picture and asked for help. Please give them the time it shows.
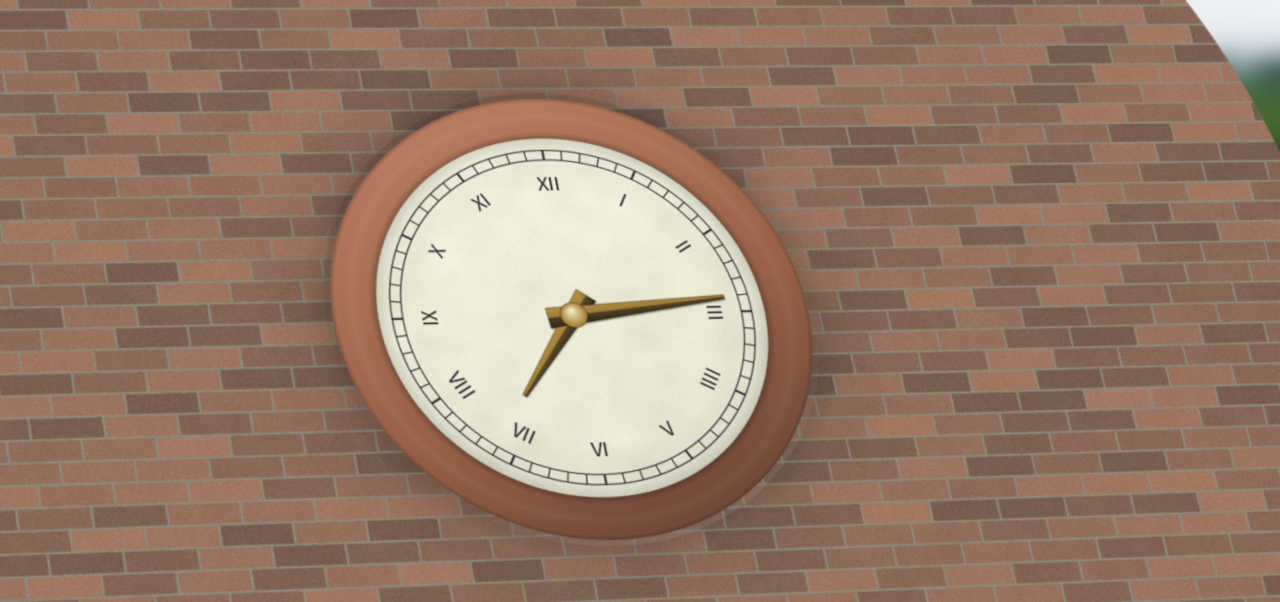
7:14
